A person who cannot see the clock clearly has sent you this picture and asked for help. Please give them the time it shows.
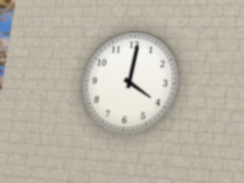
4:01
